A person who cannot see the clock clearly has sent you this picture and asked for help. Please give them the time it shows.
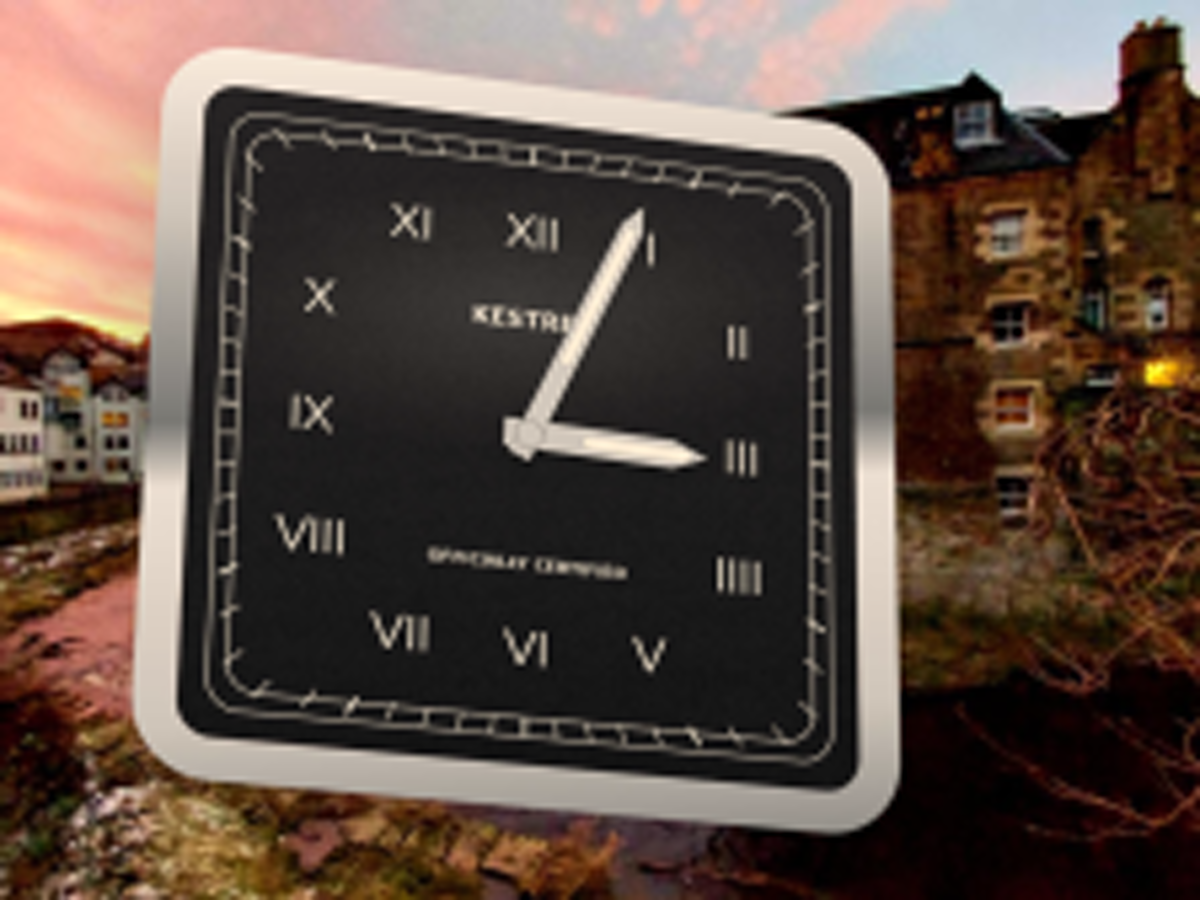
3:04
